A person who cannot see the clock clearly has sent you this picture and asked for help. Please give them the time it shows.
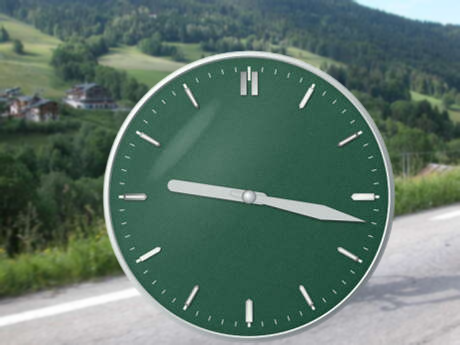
9:17
